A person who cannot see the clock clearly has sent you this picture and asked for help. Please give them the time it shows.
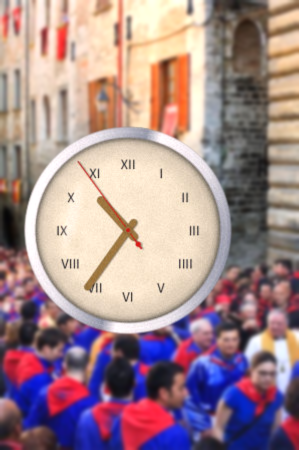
10:35:54
